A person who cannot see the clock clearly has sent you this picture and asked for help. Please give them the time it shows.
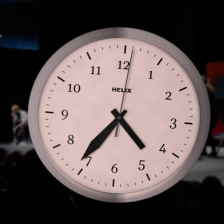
4:36:01
